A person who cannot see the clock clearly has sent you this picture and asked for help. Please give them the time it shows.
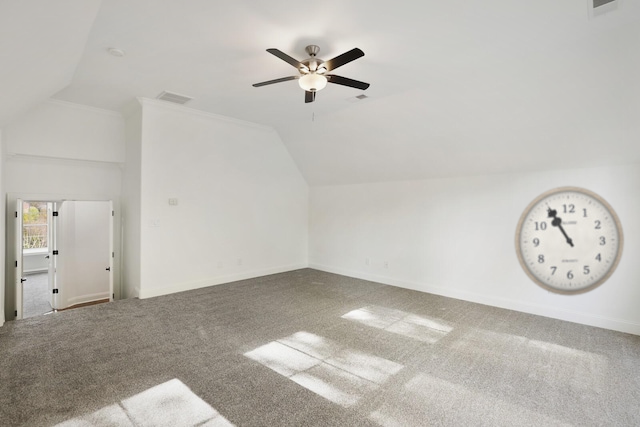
10:55
